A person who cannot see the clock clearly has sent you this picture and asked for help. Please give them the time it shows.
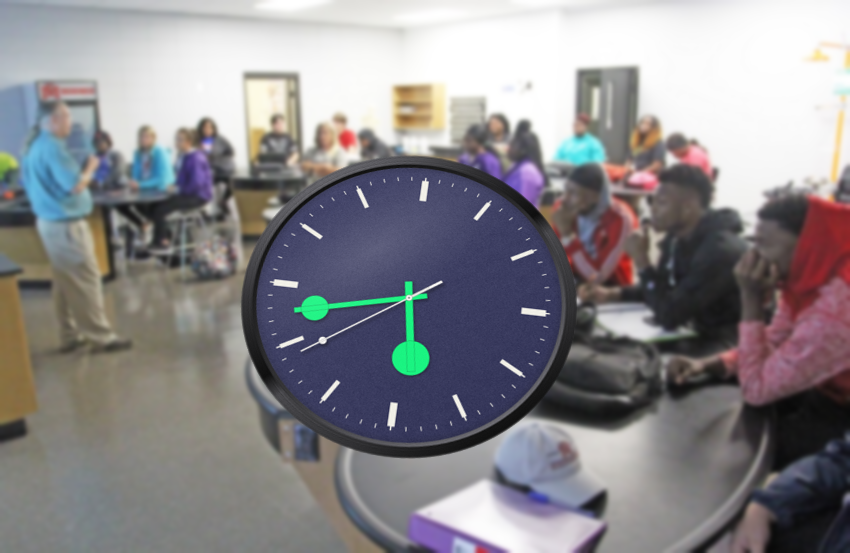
5:42:39
